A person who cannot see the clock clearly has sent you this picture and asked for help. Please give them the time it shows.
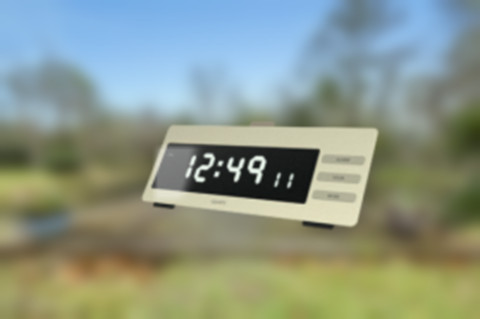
12:49:11
